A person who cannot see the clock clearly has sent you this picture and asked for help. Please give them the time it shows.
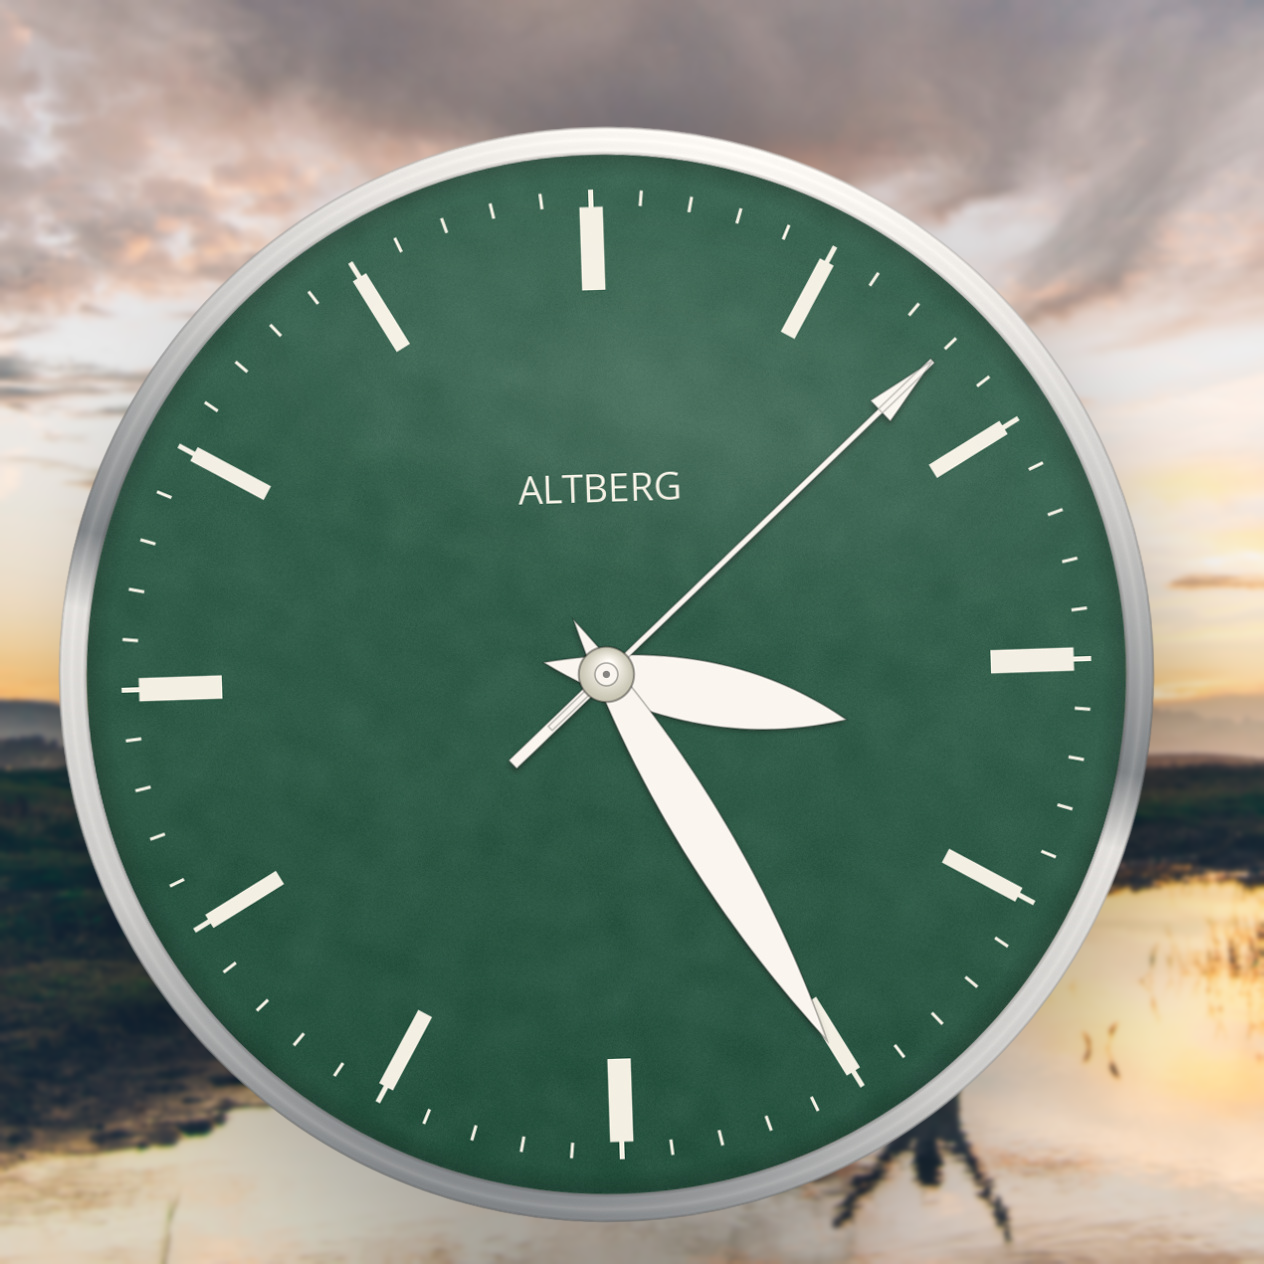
3:25:08
